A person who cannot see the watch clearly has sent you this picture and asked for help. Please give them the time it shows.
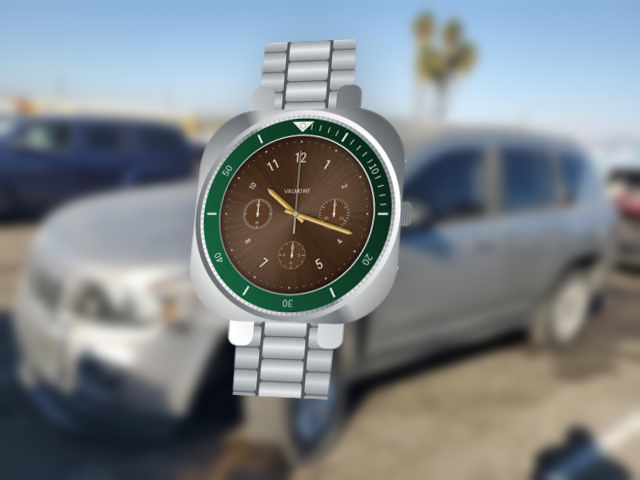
10:18
